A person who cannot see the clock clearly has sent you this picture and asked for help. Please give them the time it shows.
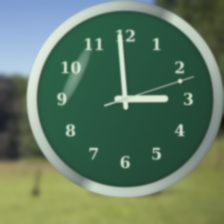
2:59:12
